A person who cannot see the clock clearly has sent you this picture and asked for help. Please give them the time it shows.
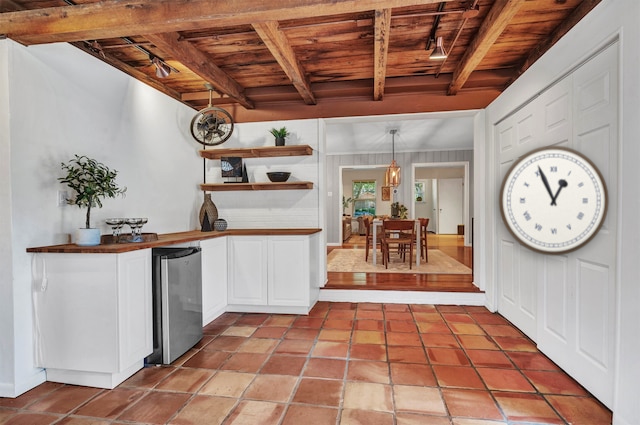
12:56
